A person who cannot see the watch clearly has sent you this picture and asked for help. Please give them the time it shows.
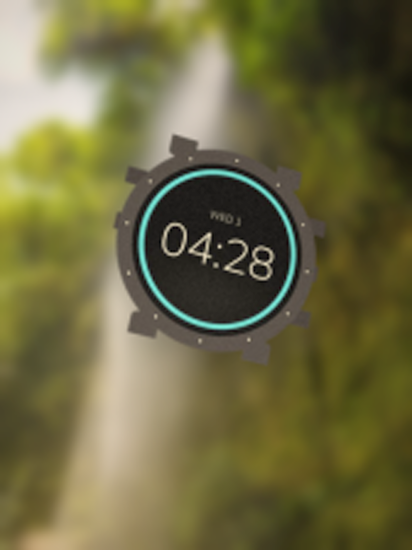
4:28
